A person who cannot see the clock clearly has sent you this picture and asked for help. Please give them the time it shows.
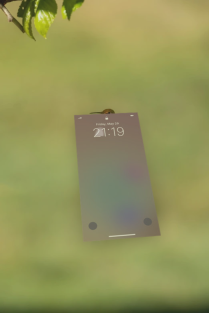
21:19
